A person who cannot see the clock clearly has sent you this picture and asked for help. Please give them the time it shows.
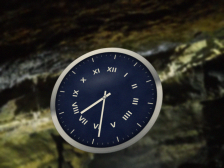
7:29
